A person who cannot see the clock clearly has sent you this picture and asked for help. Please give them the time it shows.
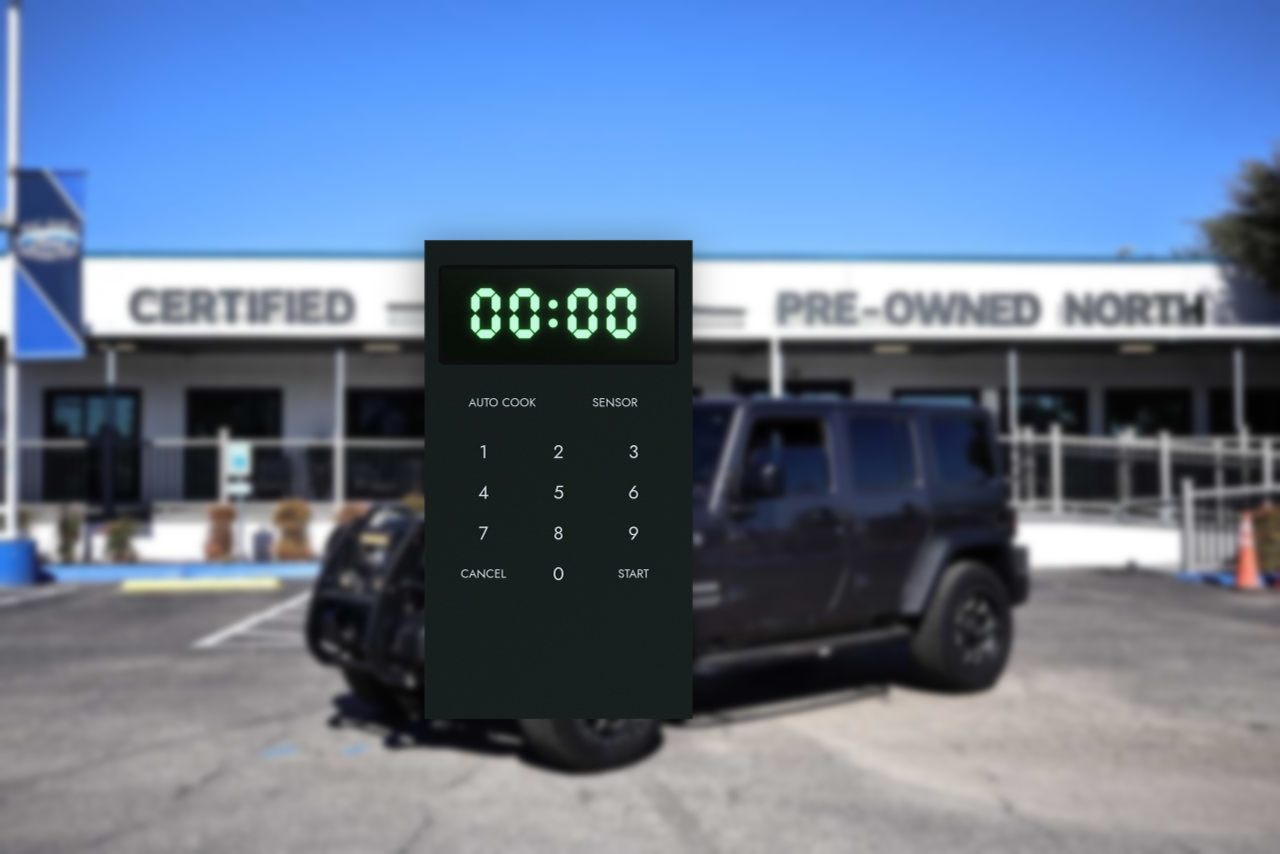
0:00
